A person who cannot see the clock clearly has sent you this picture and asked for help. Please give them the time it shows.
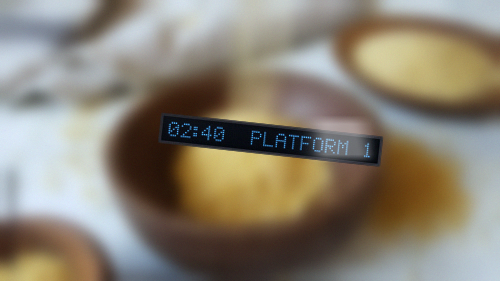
2:40
